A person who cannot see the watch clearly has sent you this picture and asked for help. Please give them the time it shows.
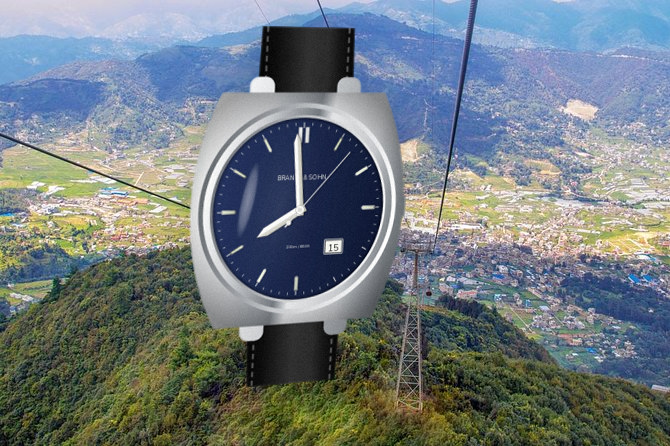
7:59:07
